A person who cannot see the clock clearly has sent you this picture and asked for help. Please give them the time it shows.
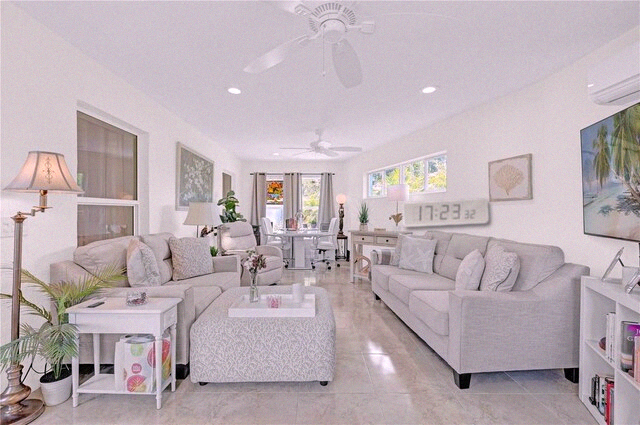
17:23
